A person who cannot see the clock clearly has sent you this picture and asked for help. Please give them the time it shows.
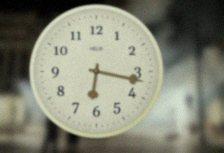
6:17
